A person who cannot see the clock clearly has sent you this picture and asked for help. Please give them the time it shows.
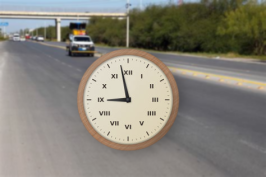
8:58
